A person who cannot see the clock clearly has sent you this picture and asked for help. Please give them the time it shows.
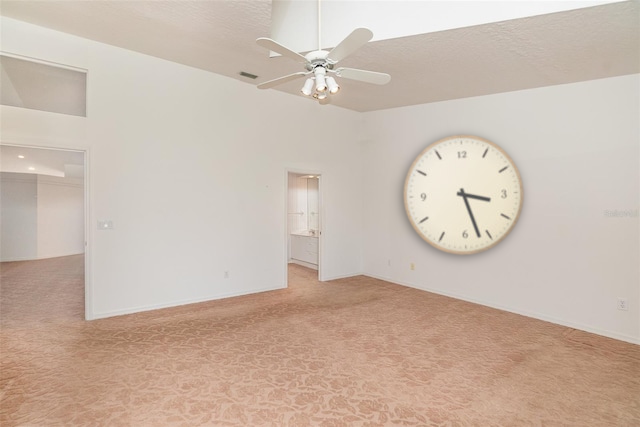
3:27
